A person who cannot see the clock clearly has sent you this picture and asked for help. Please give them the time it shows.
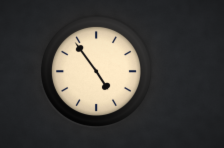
4:54
